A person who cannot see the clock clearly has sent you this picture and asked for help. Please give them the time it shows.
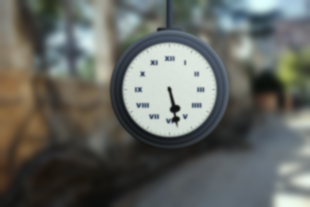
5:28
